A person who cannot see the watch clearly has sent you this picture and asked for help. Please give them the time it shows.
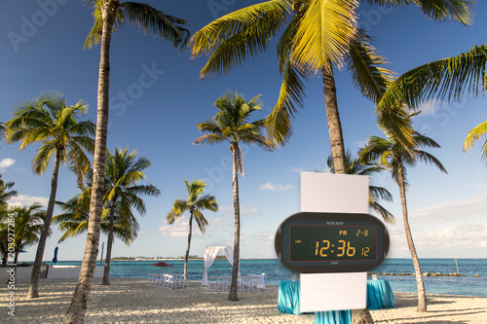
12:36:12
